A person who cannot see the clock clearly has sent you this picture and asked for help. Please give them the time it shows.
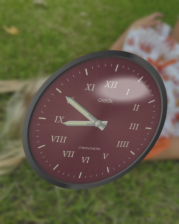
8:50
